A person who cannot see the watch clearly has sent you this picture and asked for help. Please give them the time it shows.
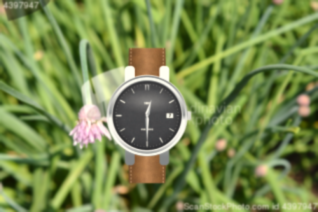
12:30
